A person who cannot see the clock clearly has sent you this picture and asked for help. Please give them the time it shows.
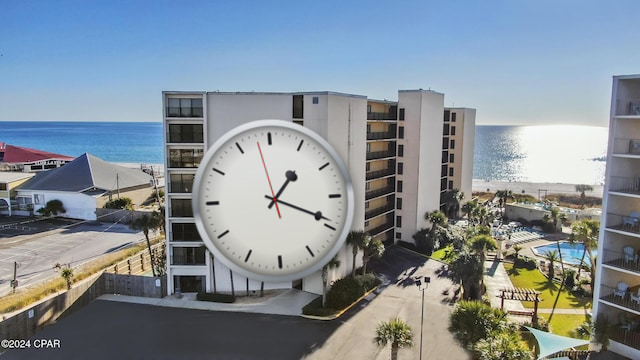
1:18:58
